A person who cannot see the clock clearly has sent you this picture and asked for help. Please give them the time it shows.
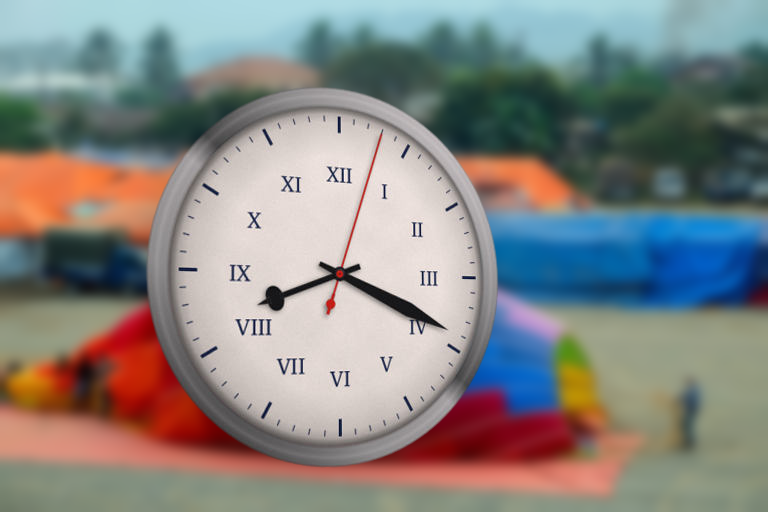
8:19:03
